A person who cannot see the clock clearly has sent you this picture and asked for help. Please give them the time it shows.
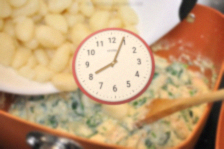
8:04
